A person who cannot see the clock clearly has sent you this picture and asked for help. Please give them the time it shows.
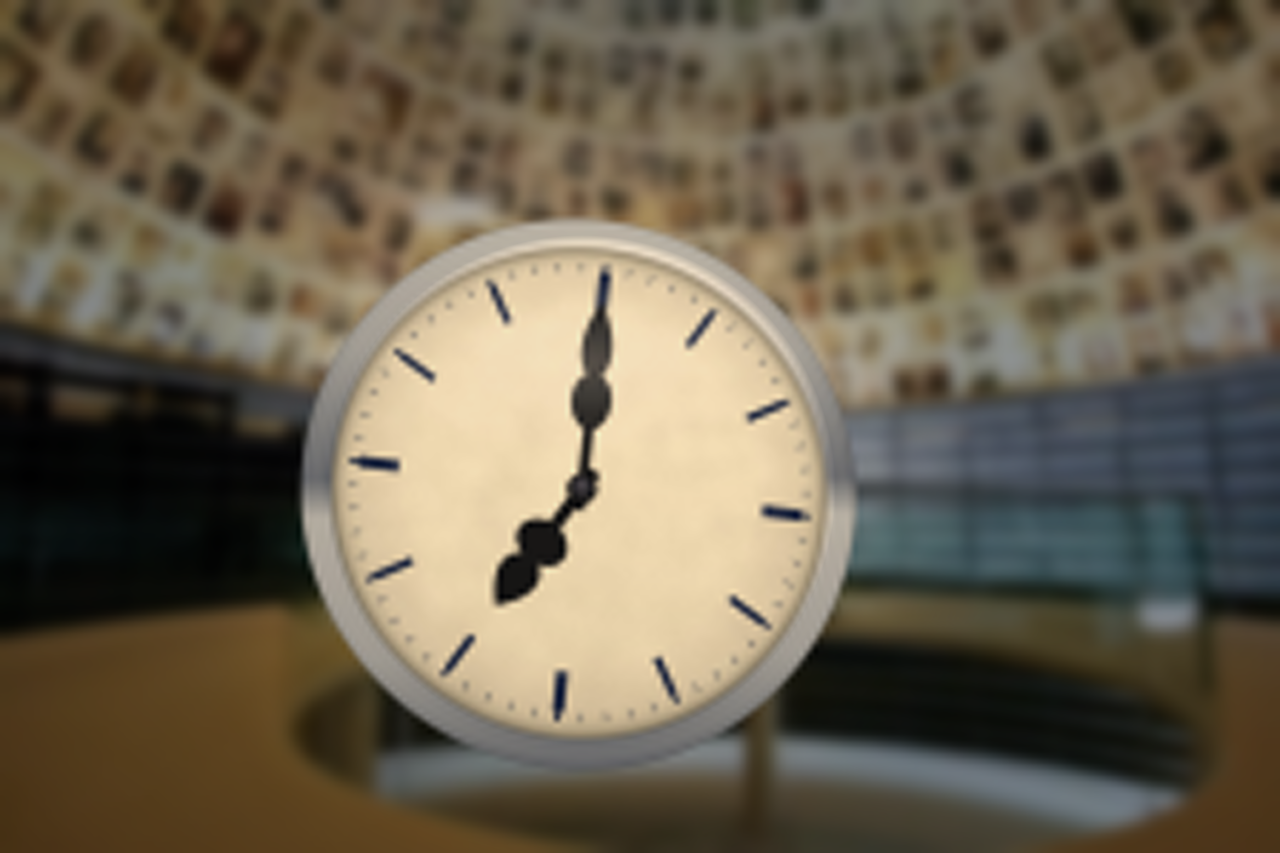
7:00
